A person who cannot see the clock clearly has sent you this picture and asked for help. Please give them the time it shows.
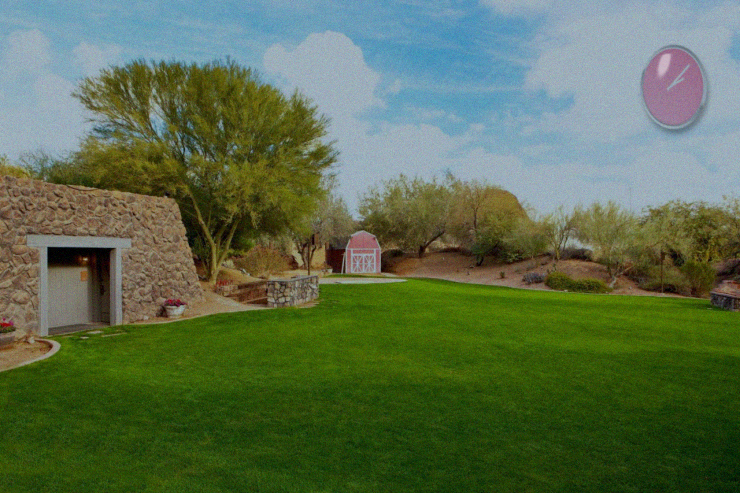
2:08
